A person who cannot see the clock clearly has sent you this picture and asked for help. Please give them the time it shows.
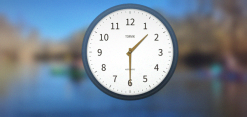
1:30
